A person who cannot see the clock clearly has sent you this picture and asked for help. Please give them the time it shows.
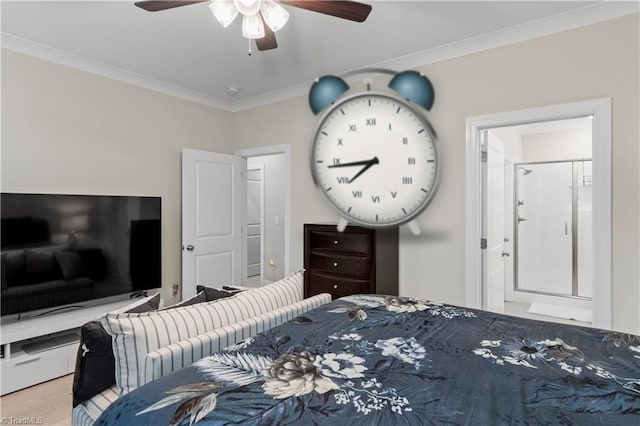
7:44
